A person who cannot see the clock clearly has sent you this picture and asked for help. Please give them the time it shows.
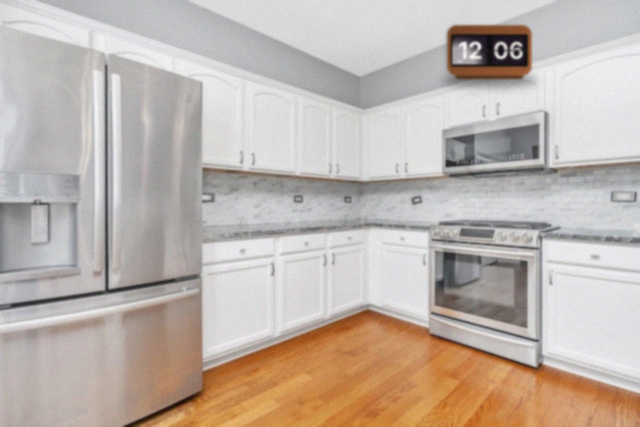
12:06
